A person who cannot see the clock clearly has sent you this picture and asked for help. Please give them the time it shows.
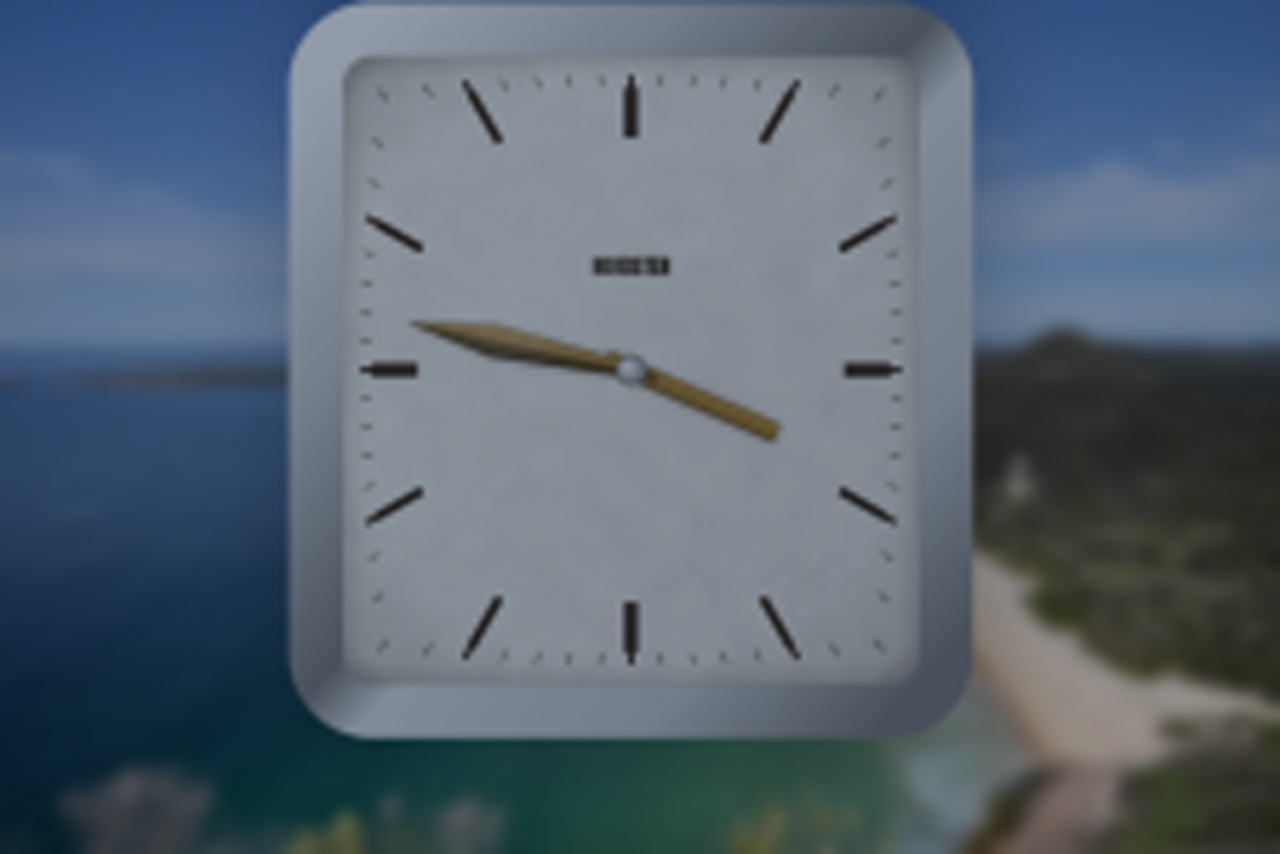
3:47
